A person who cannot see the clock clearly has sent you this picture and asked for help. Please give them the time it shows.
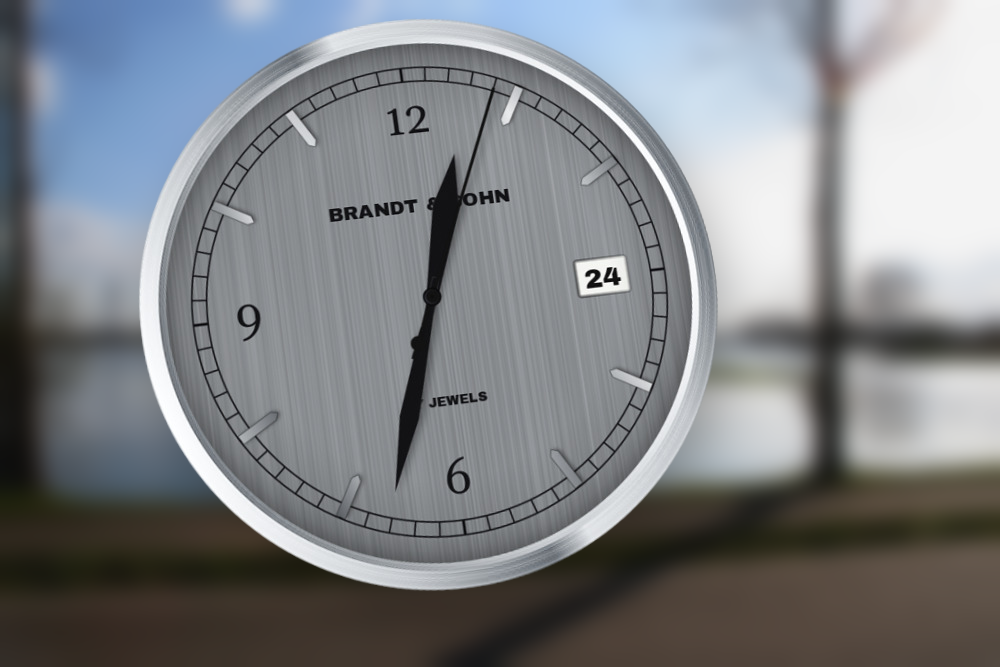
12:33:04
